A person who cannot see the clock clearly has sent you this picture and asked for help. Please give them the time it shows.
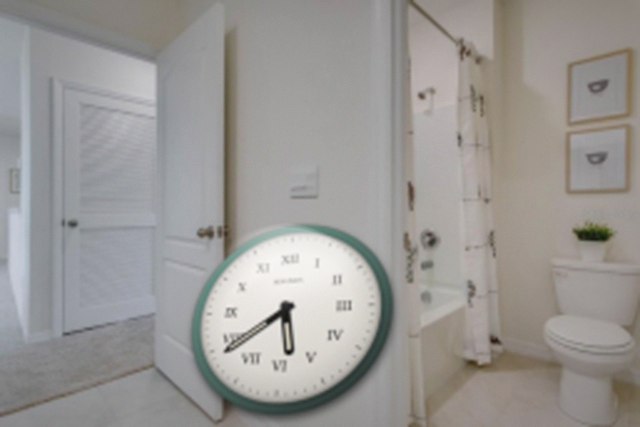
5:39
